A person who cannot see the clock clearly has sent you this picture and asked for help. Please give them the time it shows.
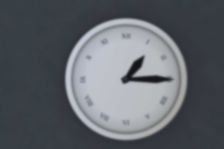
1:15
